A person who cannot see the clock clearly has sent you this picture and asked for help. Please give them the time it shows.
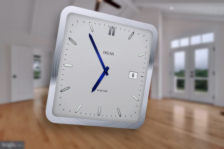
6:54
